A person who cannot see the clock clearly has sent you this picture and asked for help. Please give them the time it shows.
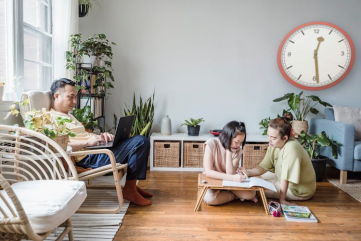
12:29
